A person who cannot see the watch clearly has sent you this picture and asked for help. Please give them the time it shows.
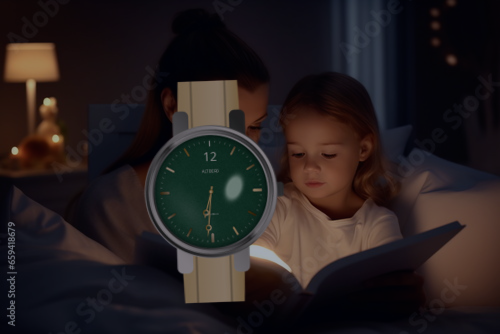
6:31
